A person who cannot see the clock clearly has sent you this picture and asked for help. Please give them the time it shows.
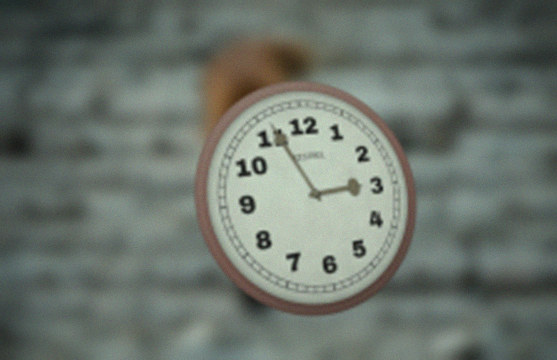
2:56
